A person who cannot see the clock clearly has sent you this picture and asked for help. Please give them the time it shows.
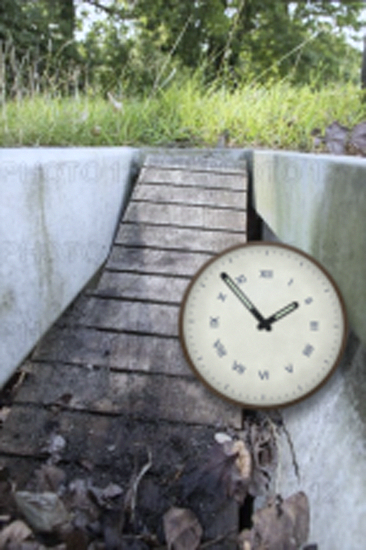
1:53
